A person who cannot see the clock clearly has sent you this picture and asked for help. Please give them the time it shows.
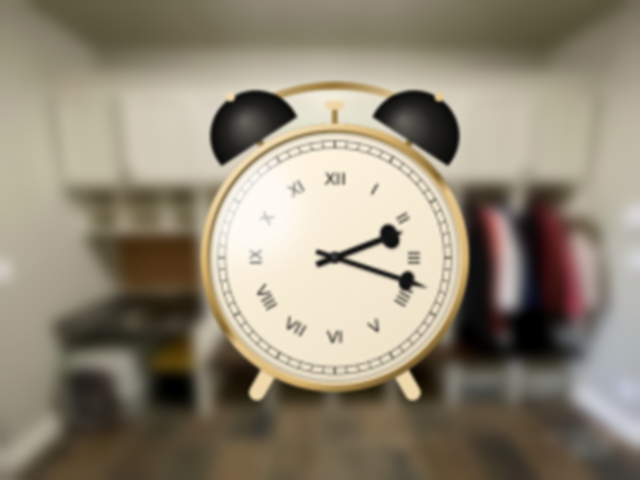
2:18
